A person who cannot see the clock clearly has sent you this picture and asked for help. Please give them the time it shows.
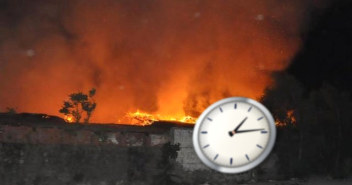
1:14
